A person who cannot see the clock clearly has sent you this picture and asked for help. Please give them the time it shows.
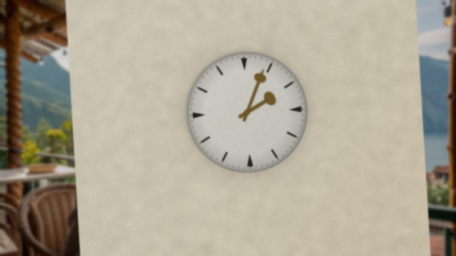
2:04
